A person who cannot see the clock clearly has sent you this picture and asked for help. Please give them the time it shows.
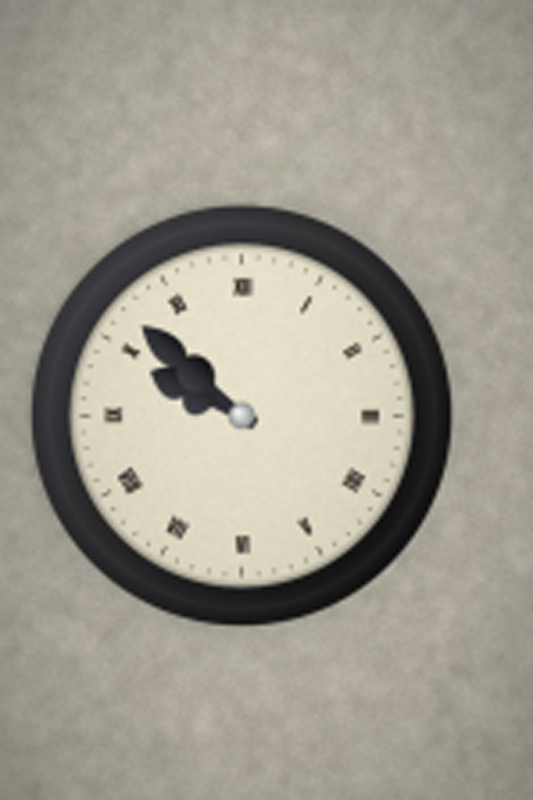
9:52
